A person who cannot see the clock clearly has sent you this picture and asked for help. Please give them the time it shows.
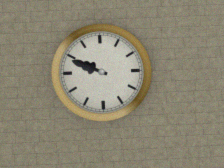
9:49
